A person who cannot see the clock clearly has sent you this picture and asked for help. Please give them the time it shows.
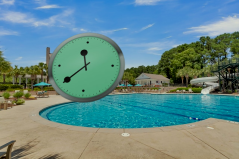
11:38
